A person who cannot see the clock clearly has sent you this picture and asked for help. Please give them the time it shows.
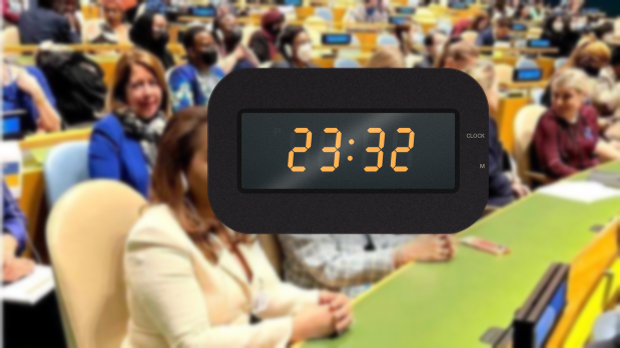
23:32
